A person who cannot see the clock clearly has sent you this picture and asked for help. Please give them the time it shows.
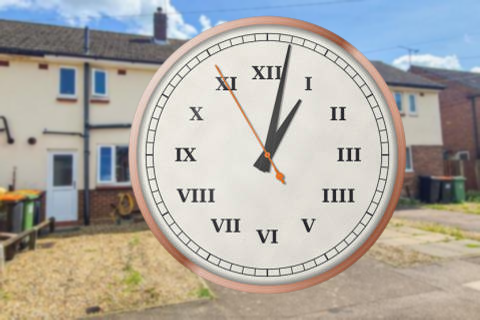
1:01:55
